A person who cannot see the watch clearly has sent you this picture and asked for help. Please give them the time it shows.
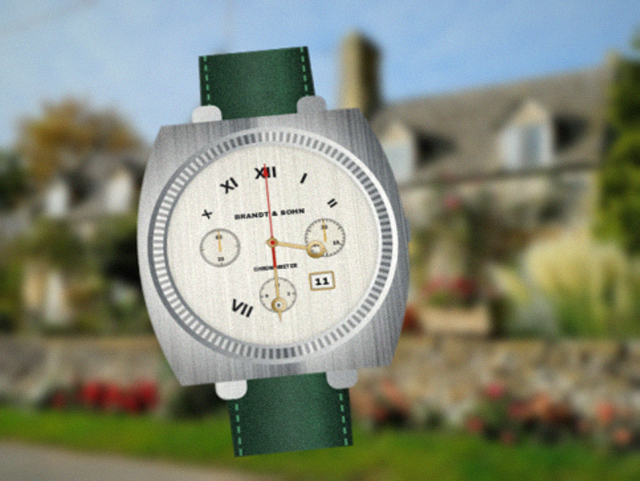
3:30
